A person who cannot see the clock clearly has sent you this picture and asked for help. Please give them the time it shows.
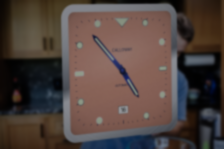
4:53
